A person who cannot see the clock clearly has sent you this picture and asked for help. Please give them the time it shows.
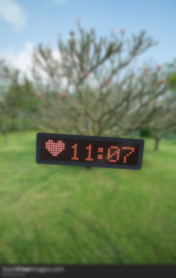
11:07
